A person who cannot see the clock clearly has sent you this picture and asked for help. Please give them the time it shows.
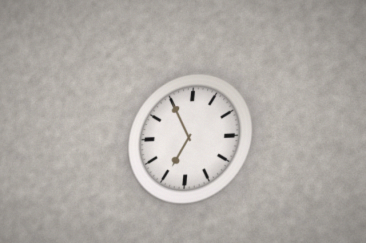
6:55
